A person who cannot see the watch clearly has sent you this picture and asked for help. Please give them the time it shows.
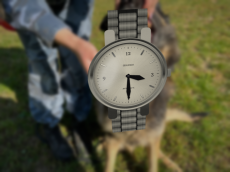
3:30
